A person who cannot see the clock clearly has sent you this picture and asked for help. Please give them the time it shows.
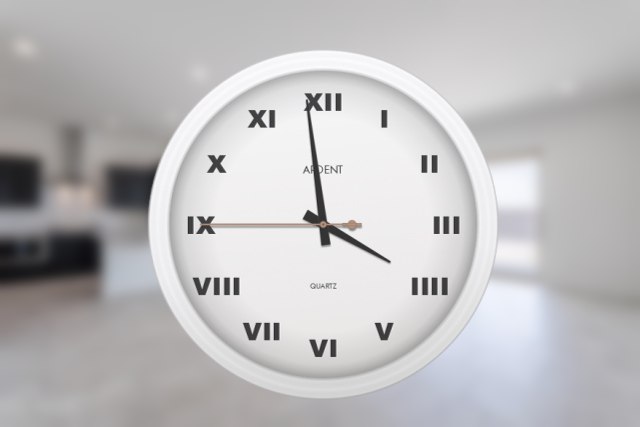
3:58:45
